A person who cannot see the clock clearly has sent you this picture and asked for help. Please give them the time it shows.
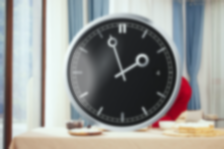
1:57
